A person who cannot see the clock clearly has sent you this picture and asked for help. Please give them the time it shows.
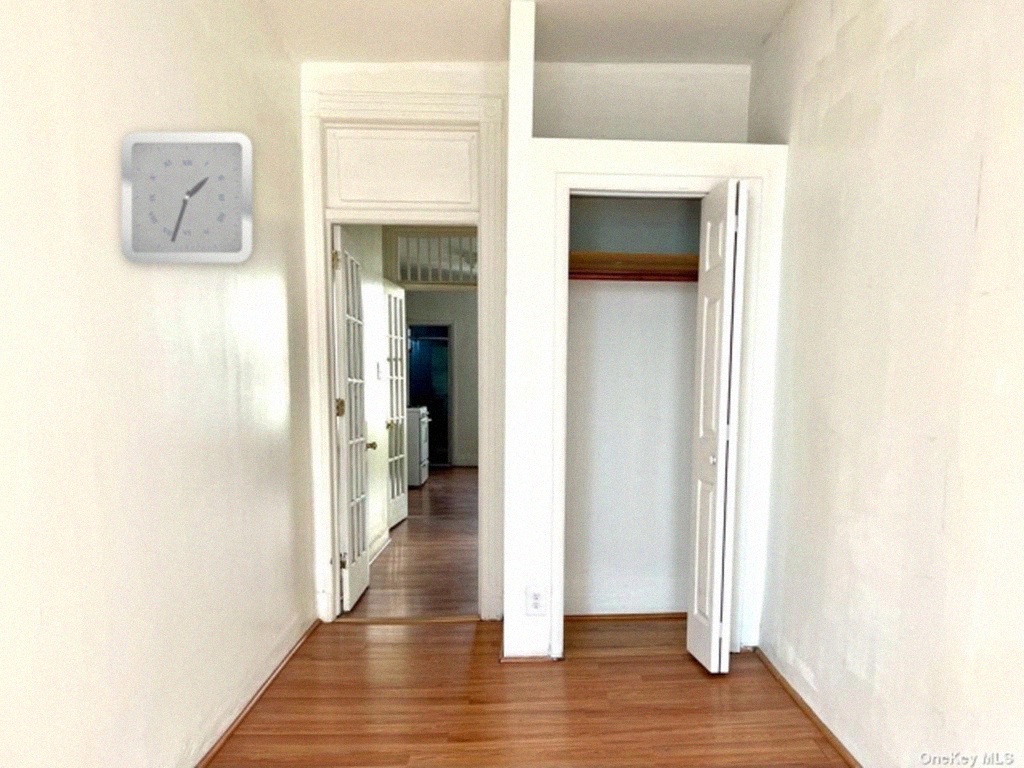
1:33
